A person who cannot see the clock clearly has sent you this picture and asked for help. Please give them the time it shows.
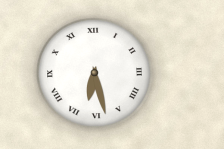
6:28
